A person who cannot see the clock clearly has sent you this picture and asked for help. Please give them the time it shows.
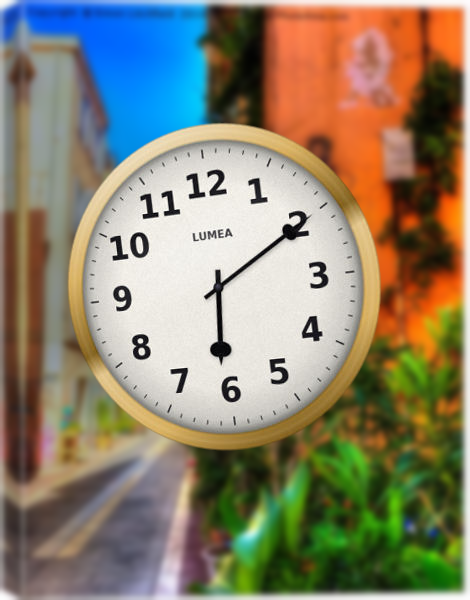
6:10
